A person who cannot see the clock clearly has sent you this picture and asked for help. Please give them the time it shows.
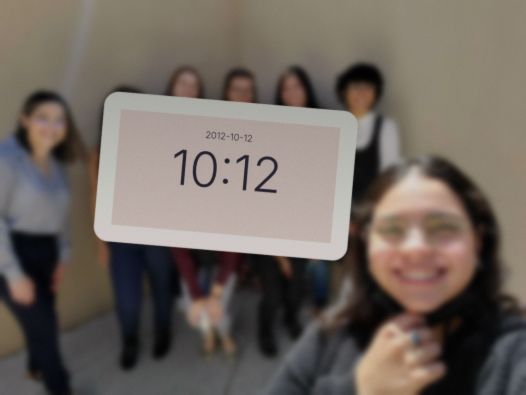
10:12
